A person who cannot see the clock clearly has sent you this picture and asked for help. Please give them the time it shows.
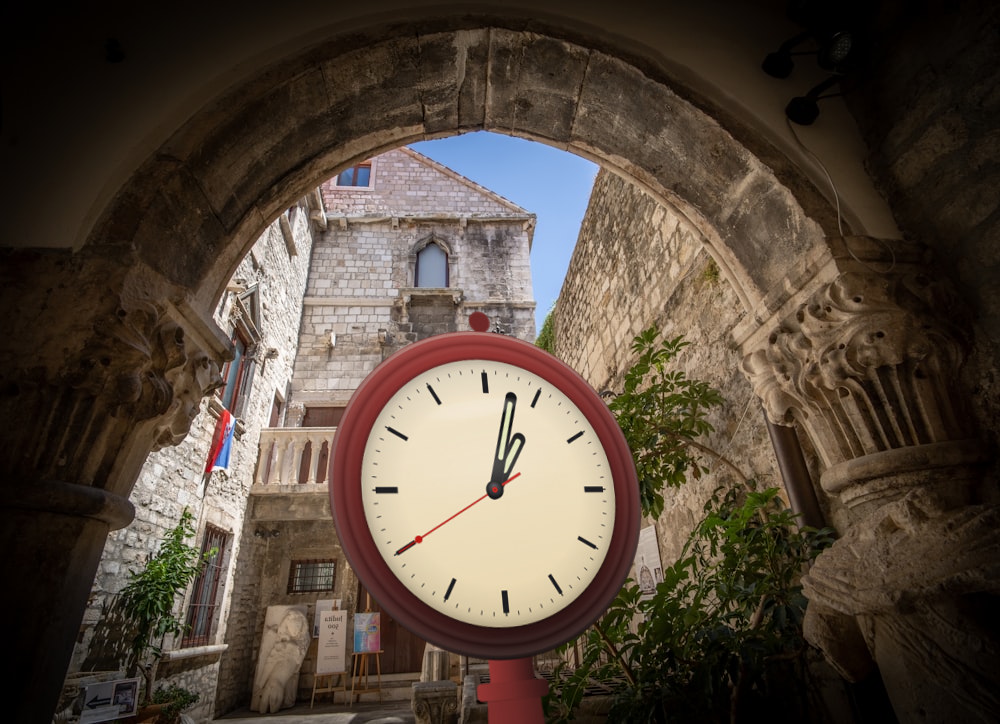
1:02:40
